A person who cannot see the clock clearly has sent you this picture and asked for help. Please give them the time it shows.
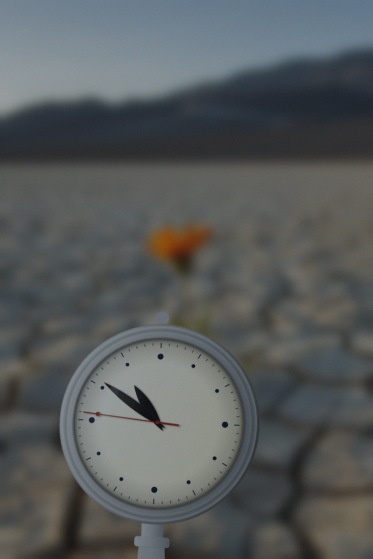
10:50:46
